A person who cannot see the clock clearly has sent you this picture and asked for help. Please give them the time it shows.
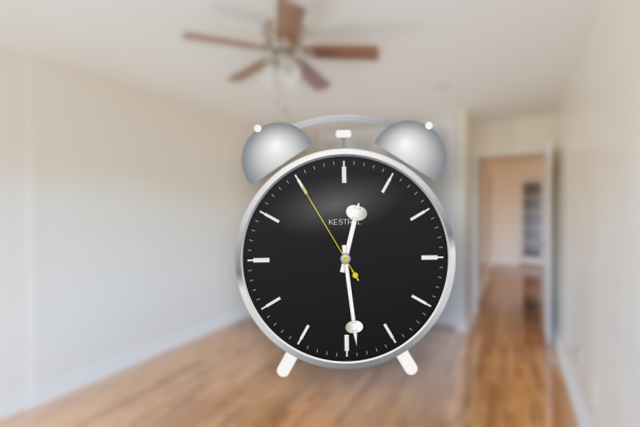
12:28:55
